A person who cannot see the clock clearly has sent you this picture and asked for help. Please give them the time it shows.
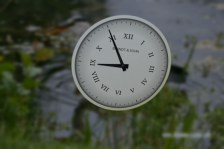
8:55
